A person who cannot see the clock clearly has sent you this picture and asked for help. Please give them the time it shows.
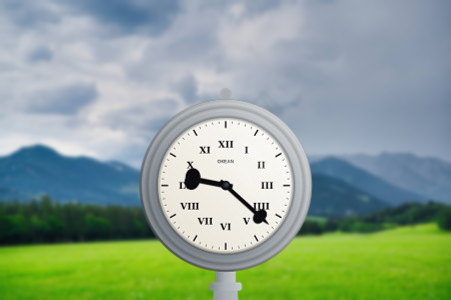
9:22
